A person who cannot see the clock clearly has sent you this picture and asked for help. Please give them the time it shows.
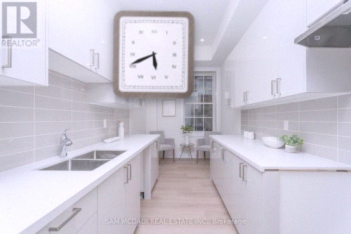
5:41
